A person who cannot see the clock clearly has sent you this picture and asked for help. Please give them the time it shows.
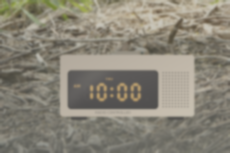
10:00
